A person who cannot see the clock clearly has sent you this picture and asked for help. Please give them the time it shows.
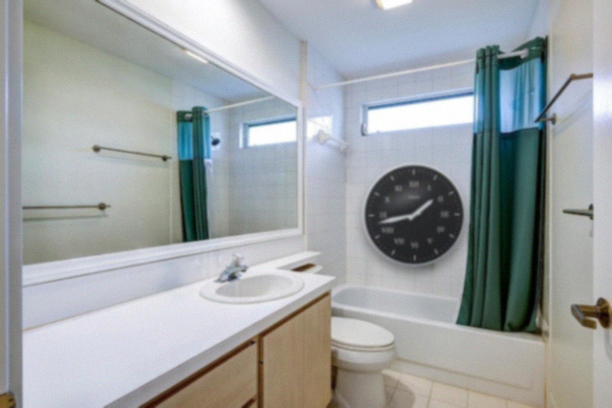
1:43
